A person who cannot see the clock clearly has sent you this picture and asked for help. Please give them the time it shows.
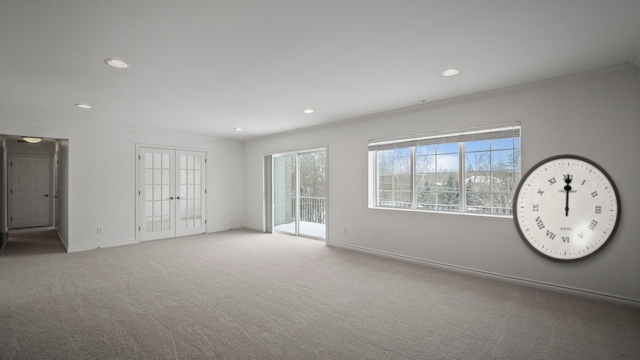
12:00
